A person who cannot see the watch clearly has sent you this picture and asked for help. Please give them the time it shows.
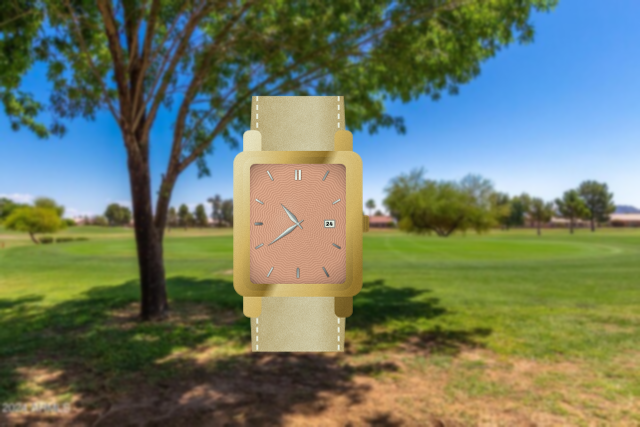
10:39
